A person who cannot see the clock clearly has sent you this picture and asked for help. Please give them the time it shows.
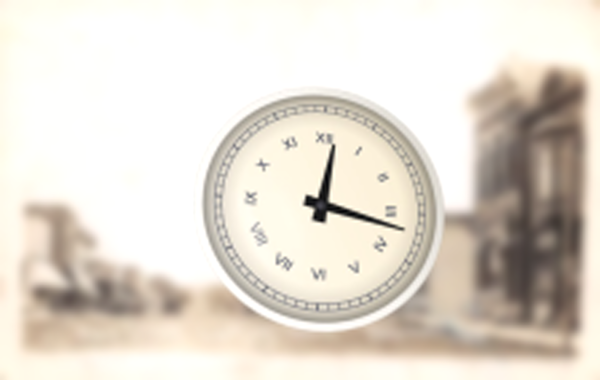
12:17
